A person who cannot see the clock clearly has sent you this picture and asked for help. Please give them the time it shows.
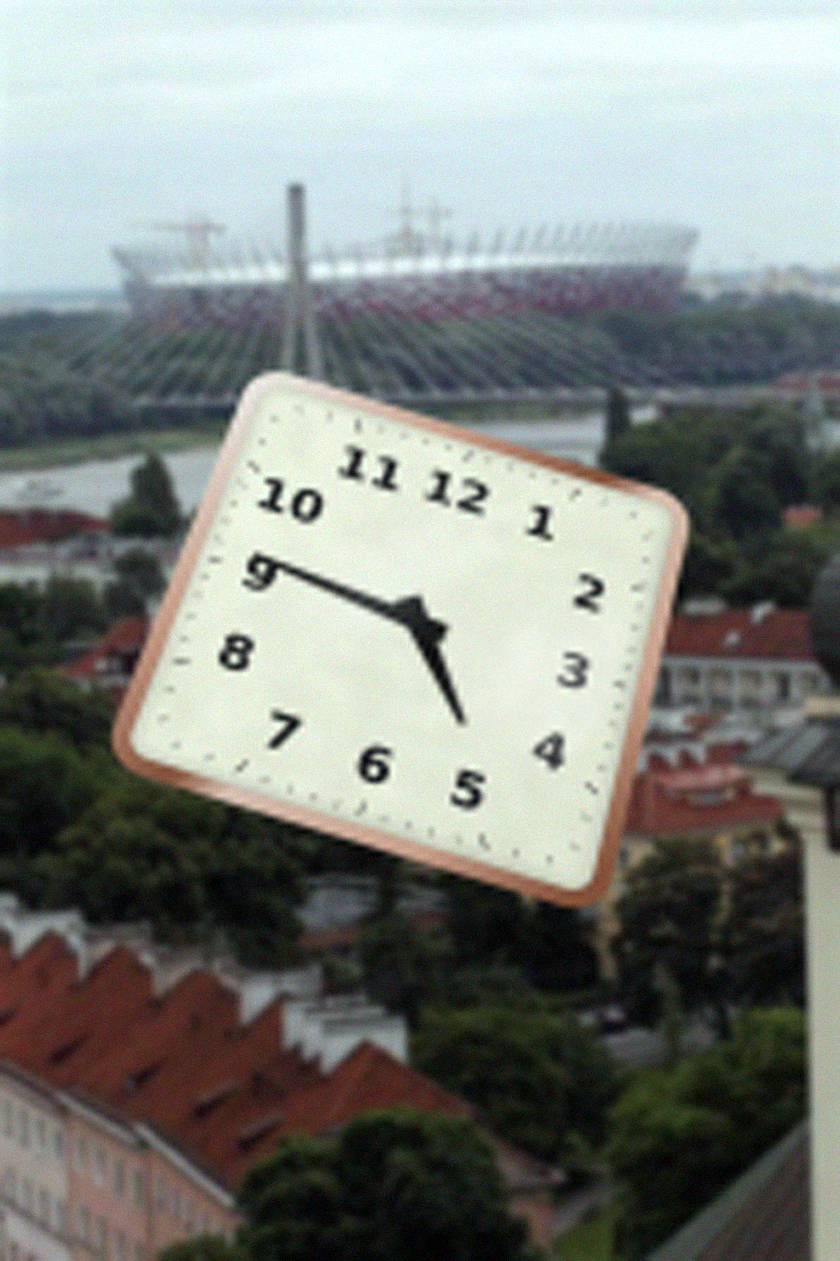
4:46
